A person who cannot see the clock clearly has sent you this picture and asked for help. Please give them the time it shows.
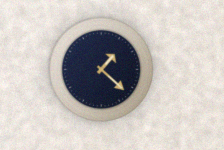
1:22
